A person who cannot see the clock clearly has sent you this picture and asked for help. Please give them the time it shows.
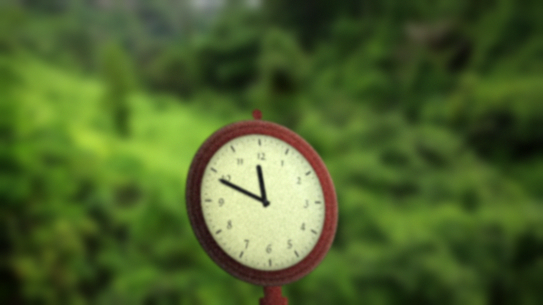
11:49
